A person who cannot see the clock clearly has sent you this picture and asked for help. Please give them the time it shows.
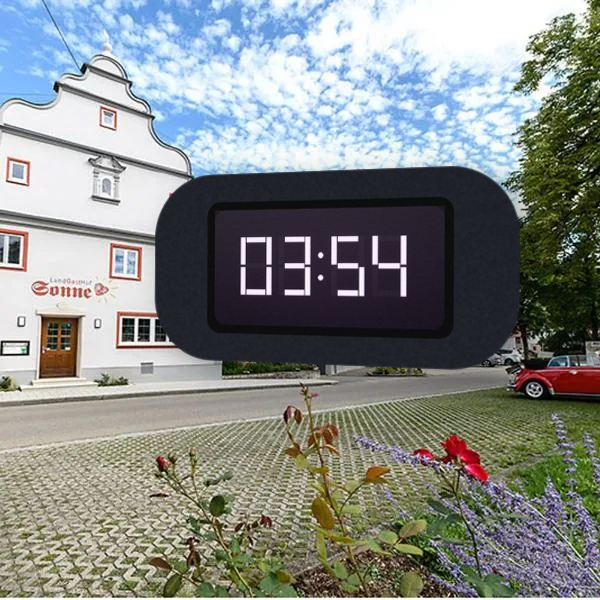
3:54
